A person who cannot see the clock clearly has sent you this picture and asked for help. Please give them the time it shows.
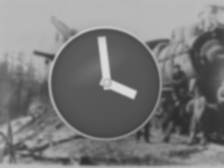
4:00
